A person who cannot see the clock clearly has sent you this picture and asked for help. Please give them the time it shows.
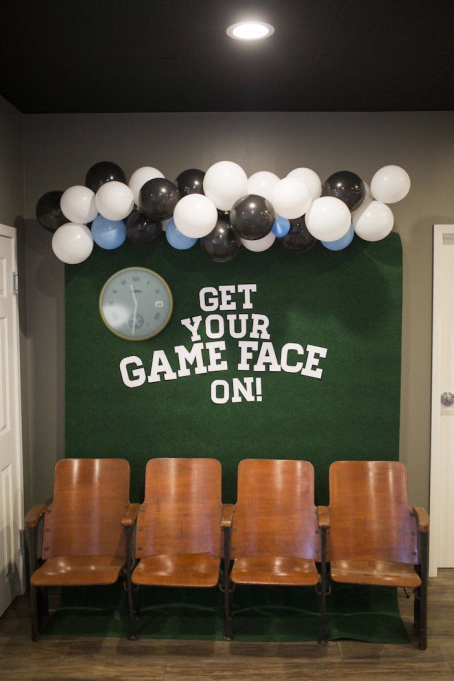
11:31
